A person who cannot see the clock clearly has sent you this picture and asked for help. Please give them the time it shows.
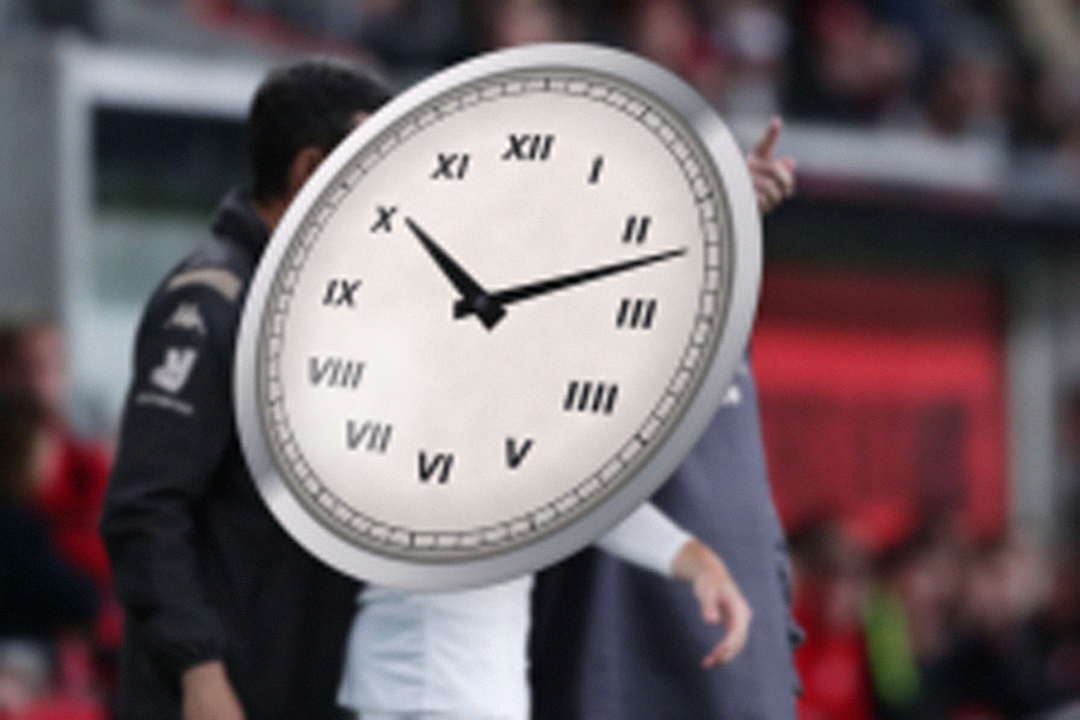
10:12
